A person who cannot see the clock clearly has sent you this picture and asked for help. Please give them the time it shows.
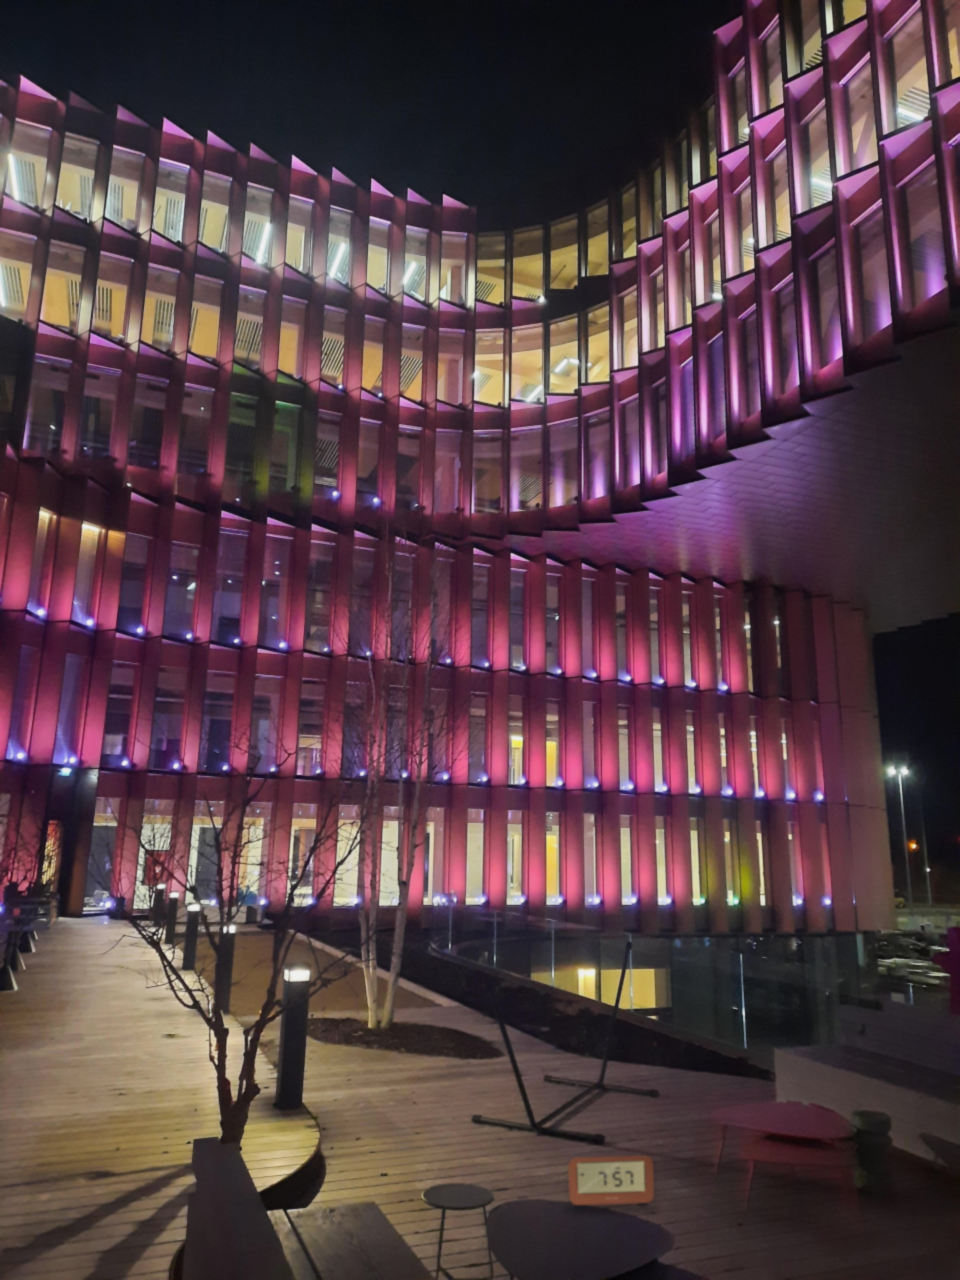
7:57
